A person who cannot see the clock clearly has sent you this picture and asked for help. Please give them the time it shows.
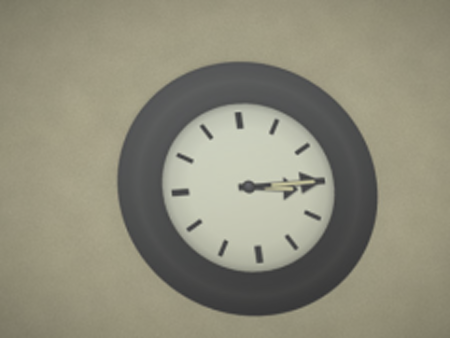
3:15
